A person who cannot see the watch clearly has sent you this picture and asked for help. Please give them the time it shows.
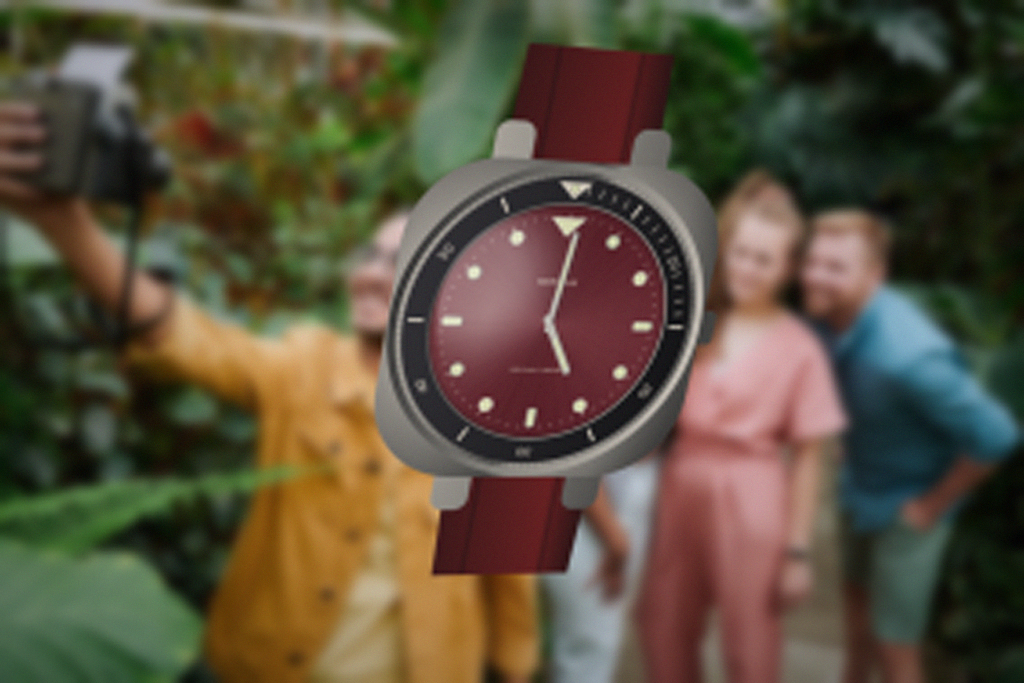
5:01
